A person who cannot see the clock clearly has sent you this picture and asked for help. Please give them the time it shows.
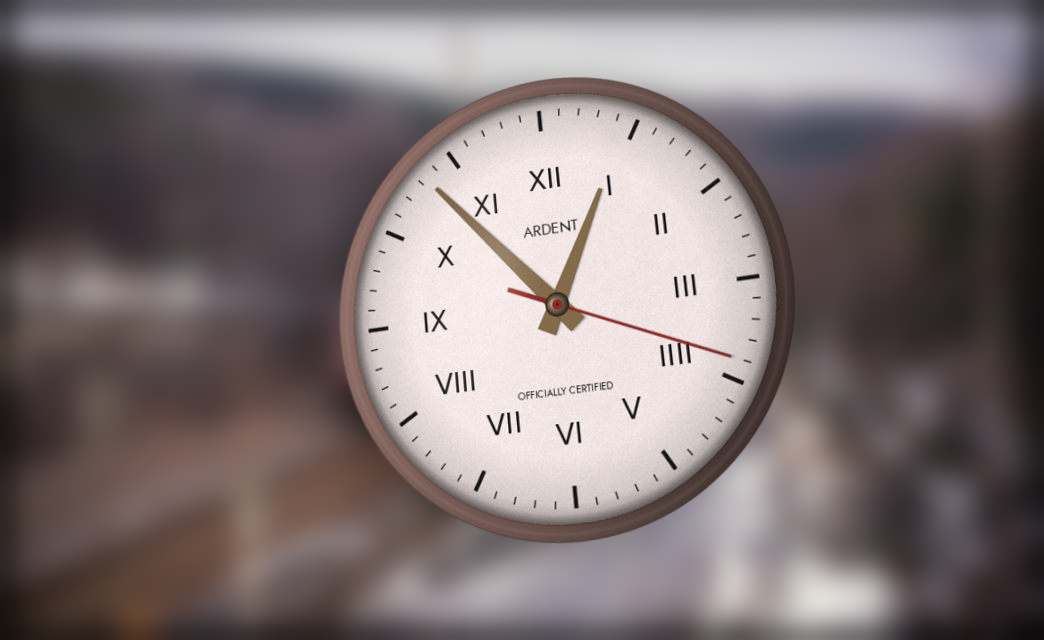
12:53:19
